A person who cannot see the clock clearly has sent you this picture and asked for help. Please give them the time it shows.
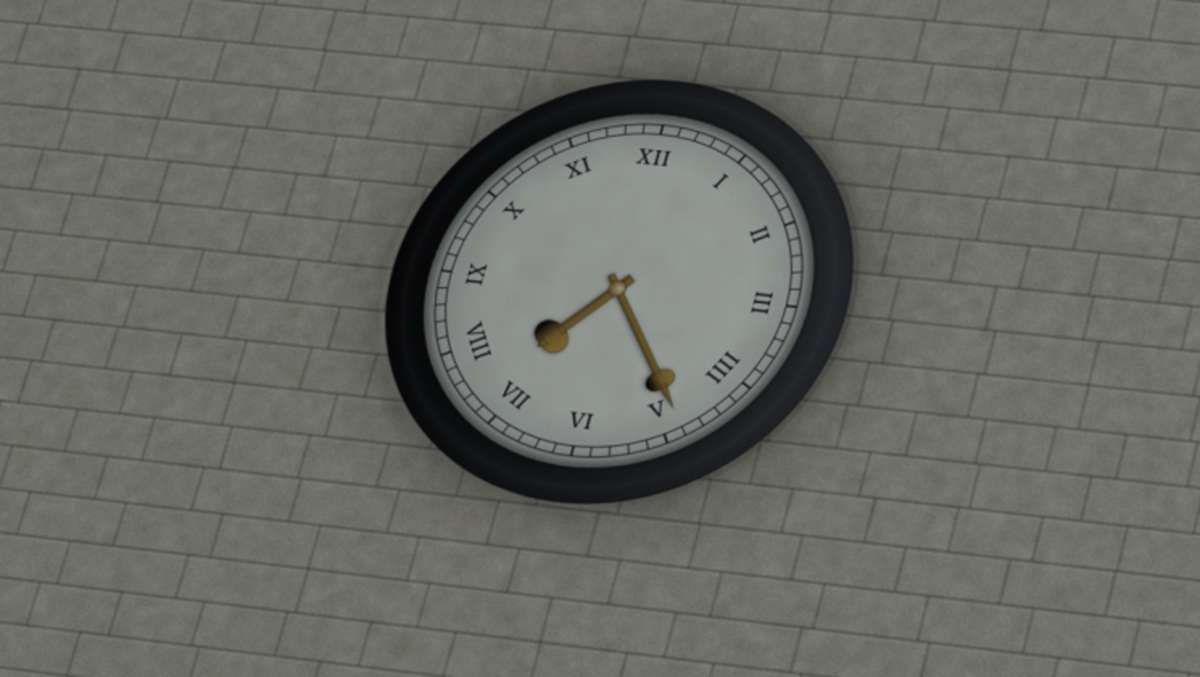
7:24
